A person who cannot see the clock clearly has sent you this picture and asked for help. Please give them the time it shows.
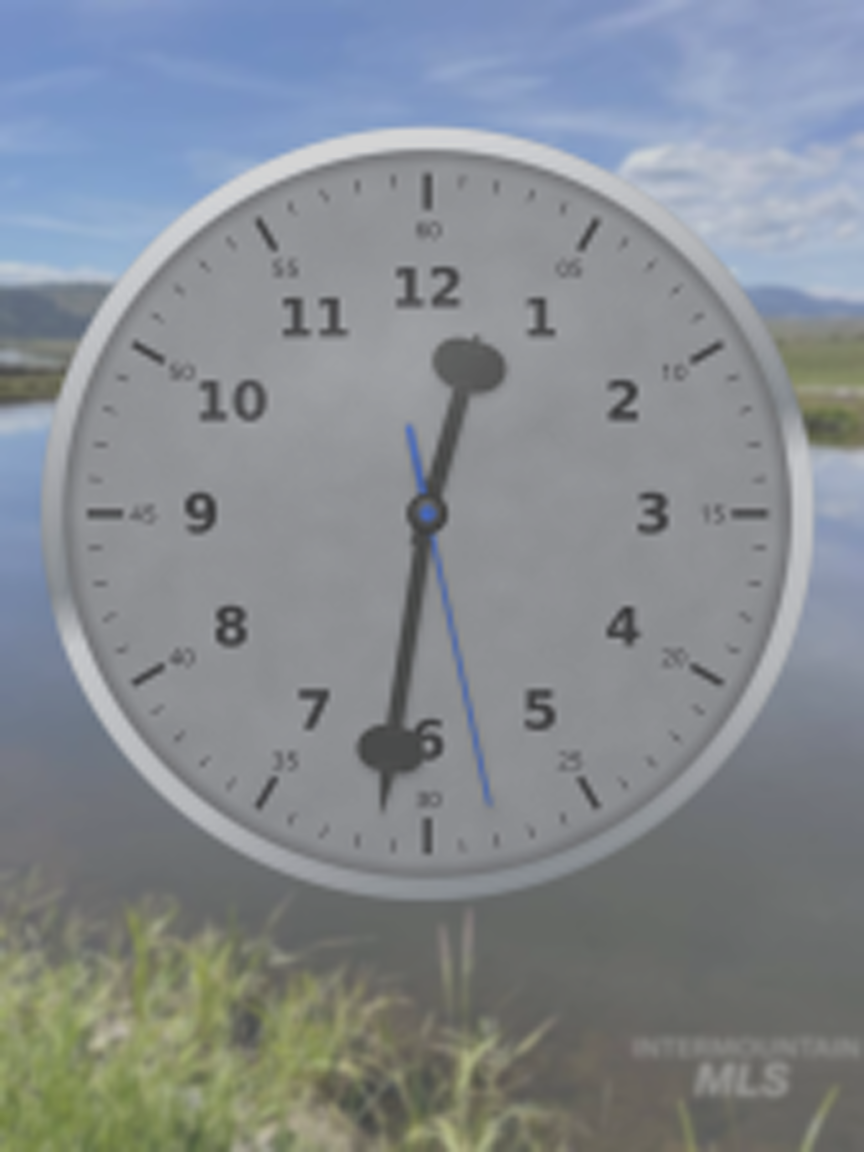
12:31:28
